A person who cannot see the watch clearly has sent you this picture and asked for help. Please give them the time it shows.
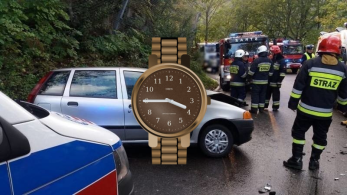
3:45
